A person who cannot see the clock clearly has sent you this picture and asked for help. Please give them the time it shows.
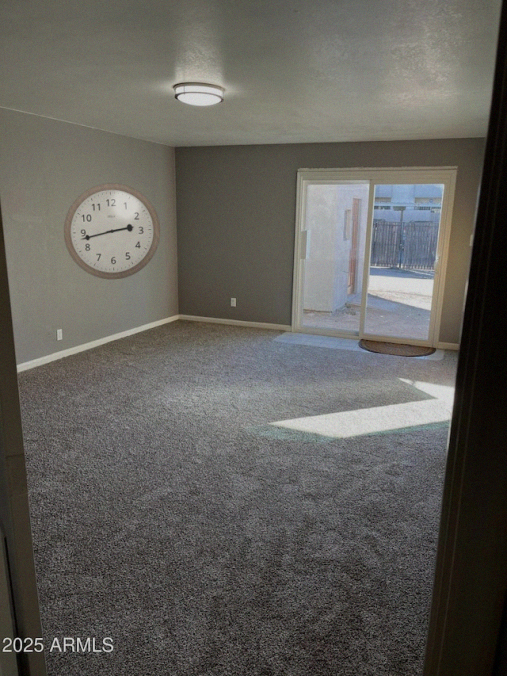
2:43
